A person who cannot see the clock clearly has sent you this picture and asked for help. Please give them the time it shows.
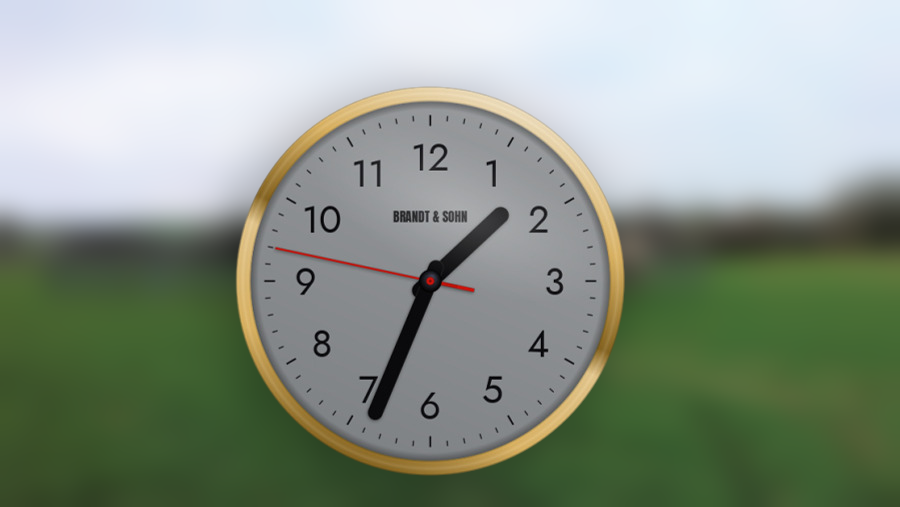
1:33:47
